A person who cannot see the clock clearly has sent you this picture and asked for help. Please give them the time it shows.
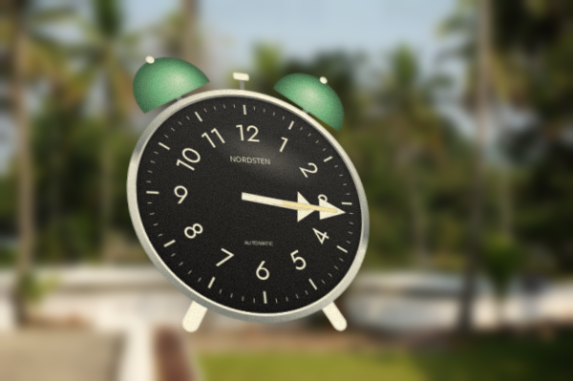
3:16
